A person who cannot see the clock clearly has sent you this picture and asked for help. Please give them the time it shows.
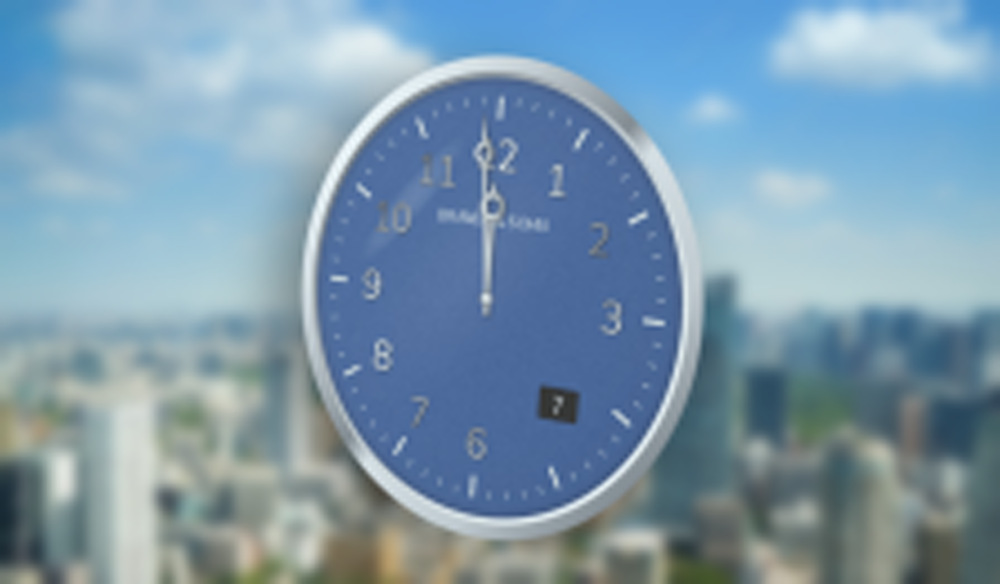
11:59
